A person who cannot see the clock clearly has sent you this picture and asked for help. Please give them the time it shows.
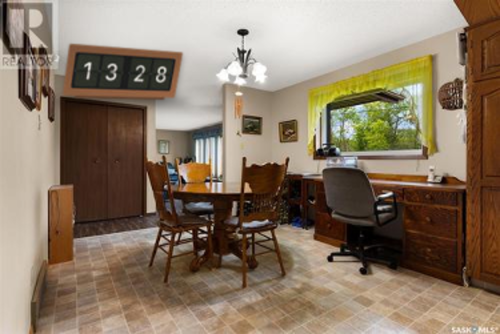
13:28
